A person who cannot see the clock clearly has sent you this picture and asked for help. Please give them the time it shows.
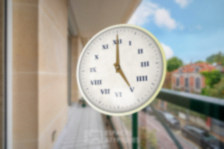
5:00
